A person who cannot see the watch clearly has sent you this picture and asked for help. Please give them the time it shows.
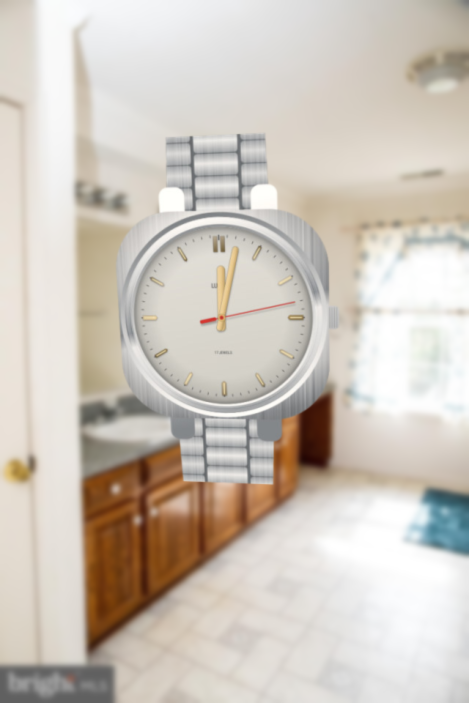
12:02:13
